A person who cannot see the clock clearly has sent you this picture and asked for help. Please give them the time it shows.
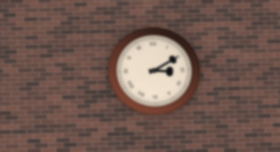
3:10
